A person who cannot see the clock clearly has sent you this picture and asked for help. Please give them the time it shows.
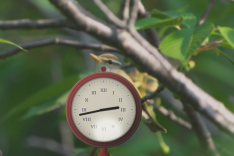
2:43
